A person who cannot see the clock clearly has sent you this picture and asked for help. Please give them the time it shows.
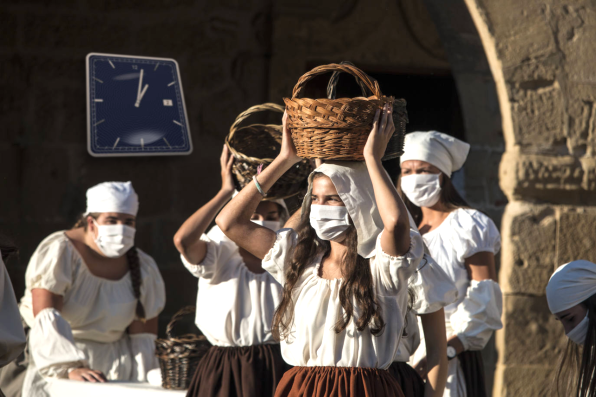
1:02
